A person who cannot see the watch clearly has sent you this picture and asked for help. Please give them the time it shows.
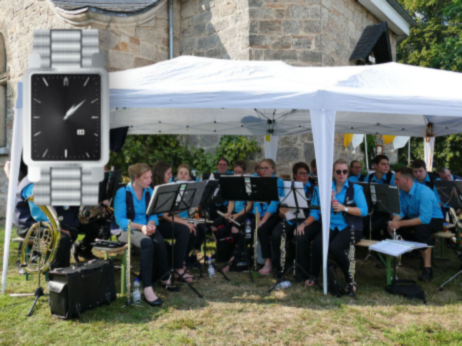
1:08
